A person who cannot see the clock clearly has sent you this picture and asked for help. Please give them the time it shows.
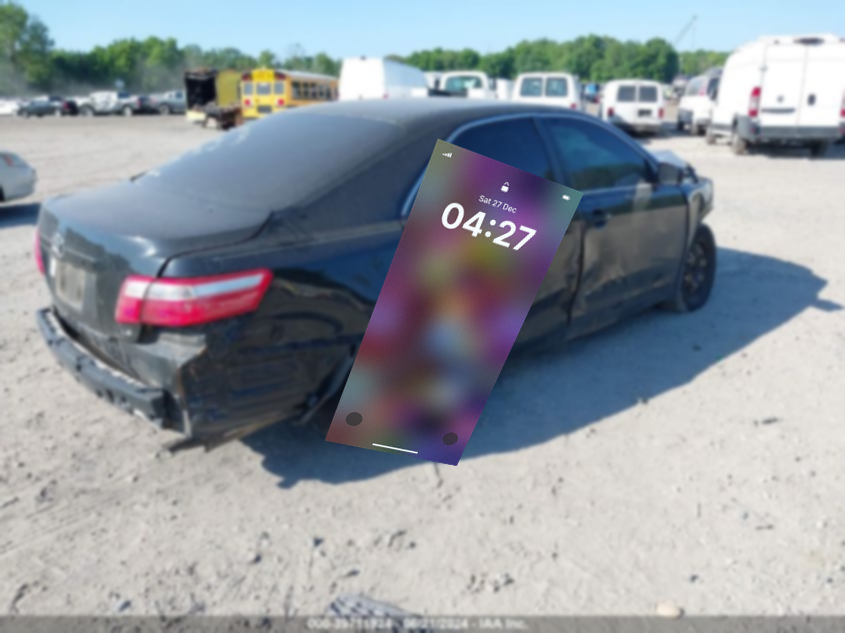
4:27
